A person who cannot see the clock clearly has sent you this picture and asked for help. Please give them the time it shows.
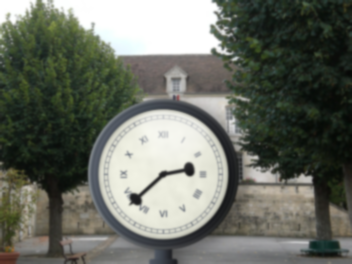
2:38
